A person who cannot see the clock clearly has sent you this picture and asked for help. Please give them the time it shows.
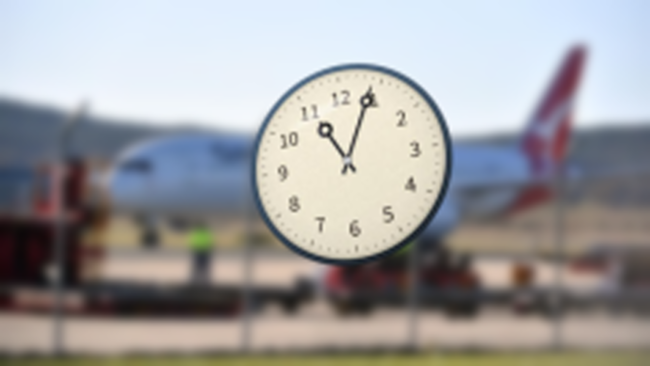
11:04
